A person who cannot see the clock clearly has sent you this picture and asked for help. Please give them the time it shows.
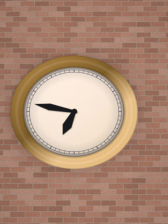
6:47
